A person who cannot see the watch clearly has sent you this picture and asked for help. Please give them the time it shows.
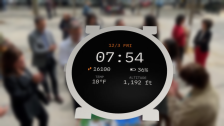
7:54
